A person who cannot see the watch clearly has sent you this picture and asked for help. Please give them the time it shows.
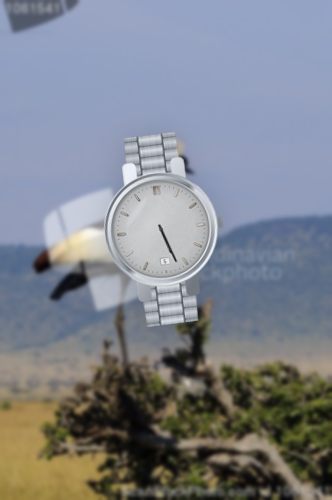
5:27
